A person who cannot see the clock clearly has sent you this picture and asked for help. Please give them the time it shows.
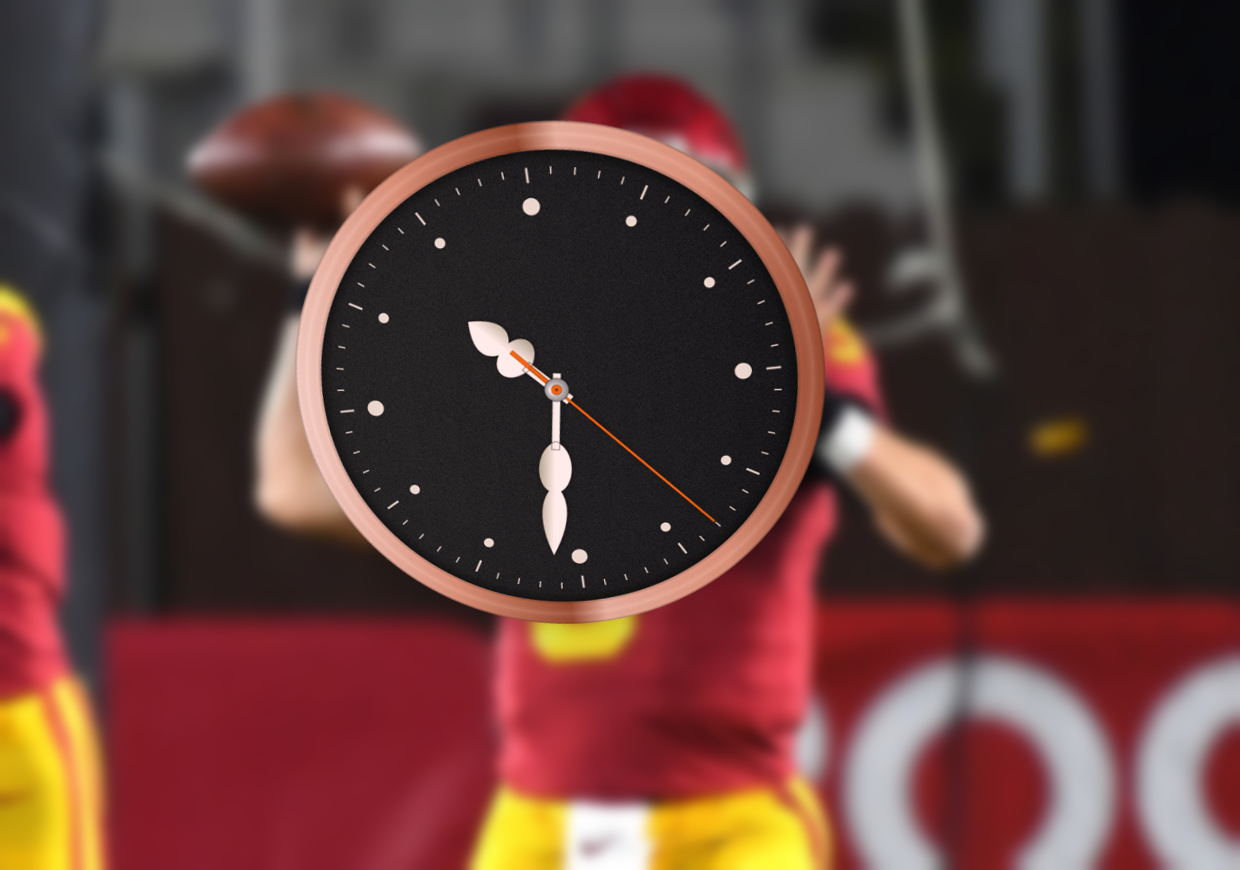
10:31:23
